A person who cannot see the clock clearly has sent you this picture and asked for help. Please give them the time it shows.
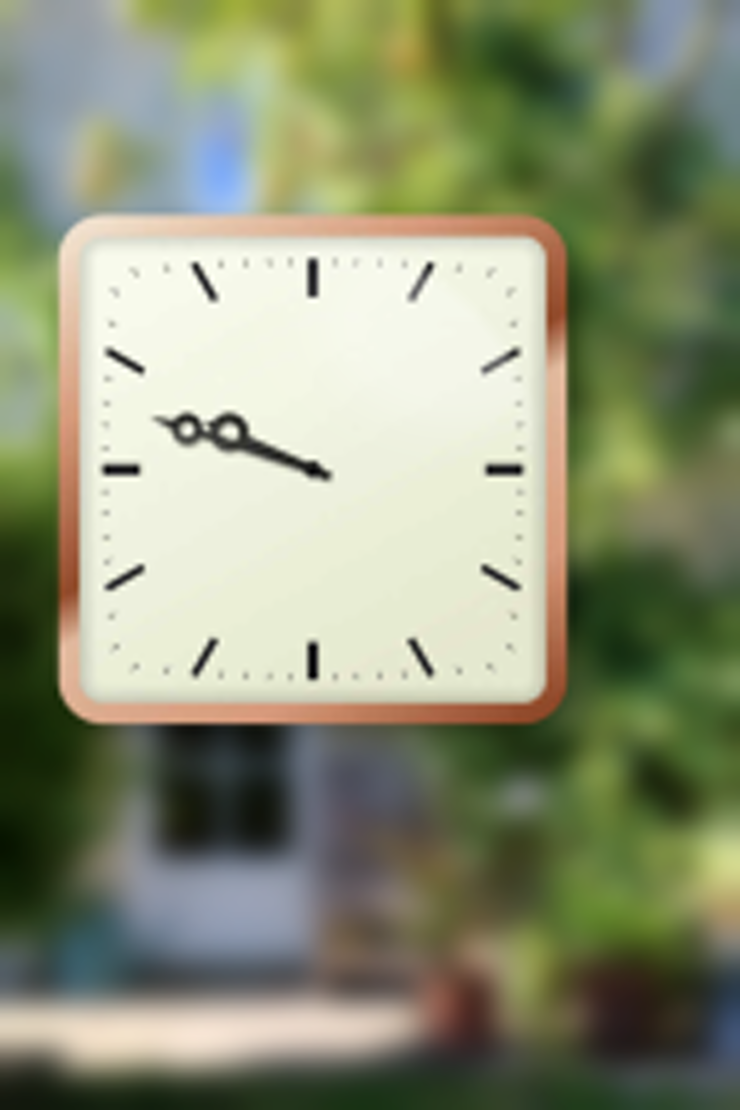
9:48
